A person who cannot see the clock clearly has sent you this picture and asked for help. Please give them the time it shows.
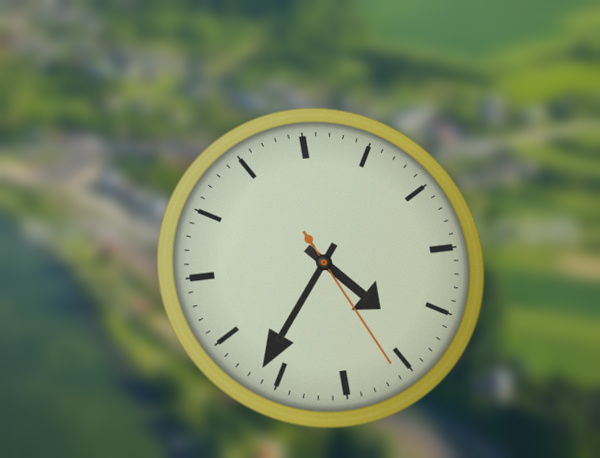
4:36:26
